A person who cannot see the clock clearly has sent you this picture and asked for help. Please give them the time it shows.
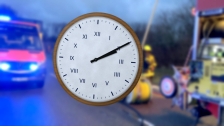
2:10
